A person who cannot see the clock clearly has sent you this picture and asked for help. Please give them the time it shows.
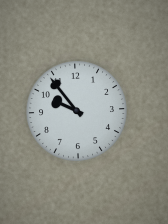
9:54
